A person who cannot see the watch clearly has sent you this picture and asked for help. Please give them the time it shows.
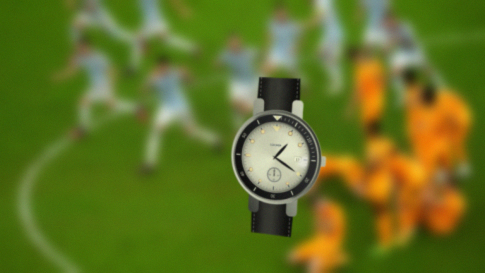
1:20
